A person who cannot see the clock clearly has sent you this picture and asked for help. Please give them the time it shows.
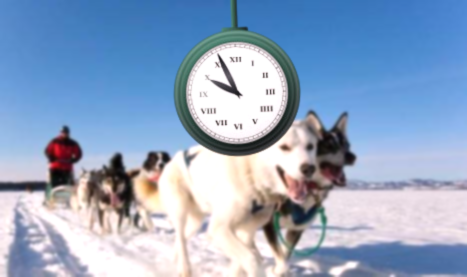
9:56
